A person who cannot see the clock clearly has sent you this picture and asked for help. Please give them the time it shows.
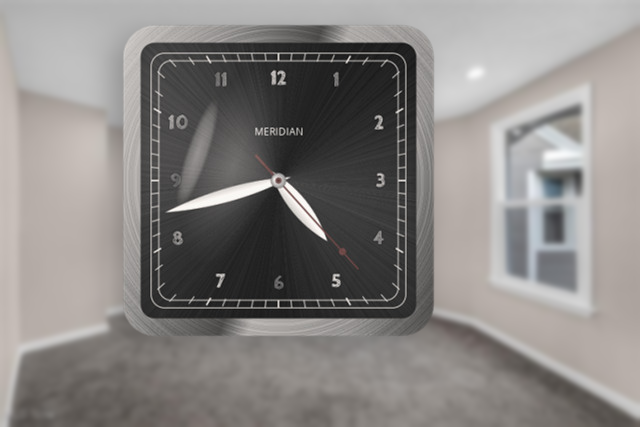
4:42:23
